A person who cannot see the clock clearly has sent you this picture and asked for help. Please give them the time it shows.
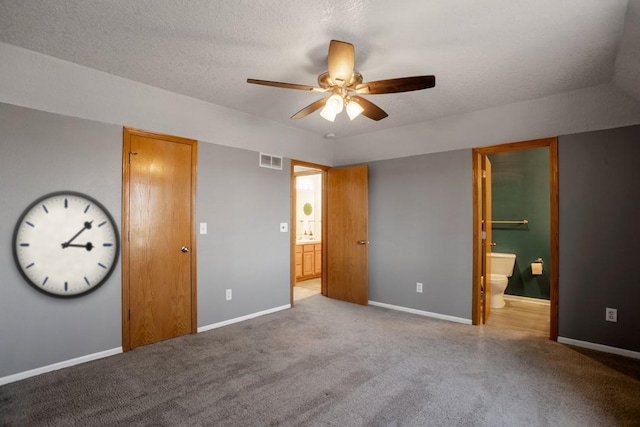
3:08
